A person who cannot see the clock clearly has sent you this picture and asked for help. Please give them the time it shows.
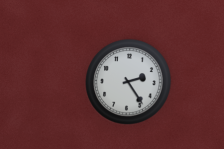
2:24
